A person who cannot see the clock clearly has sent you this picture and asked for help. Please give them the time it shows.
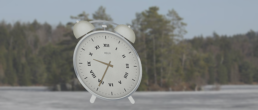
9:35
